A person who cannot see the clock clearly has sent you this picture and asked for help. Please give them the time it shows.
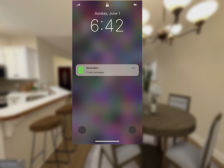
6:42
